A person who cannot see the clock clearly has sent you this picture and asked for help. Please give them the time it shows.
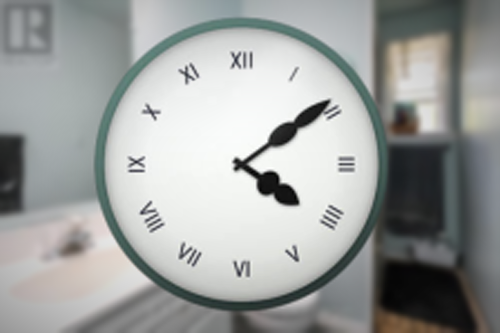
4:09
